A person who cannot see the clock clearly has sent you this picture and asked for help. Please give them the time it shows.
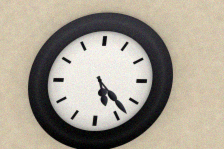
5:23
